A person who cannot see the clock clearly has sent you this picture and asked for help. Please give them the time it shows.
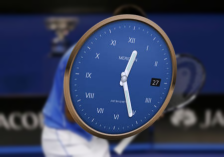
12:26
